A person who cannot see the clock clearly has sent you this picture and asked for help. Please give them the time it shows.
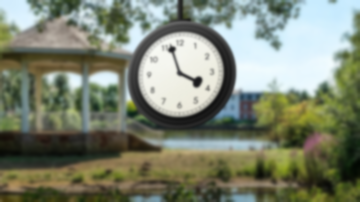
3:57
